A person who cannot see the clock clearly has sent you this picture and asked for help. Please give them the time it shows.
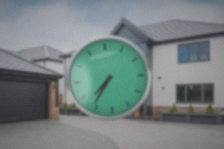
7:36
